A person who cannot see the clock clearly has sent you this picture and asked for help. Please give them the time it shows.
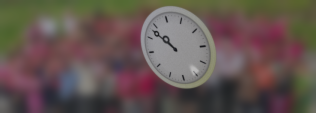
10:53
